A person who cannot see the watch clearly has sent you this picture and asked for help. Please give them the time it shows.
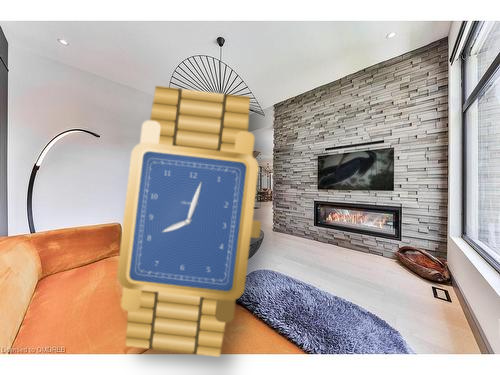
8:02
